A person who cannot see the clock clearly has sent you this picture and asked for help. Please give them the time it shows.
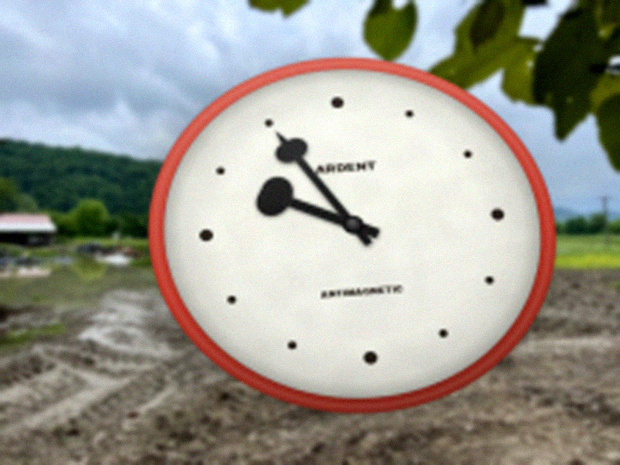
9:55
